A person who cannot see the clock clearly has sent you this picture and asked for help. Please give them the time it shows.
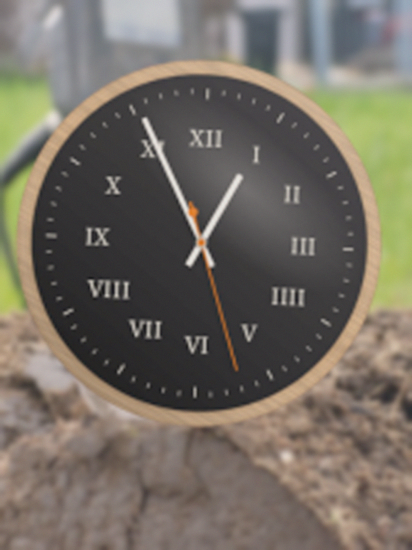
12:55:27
